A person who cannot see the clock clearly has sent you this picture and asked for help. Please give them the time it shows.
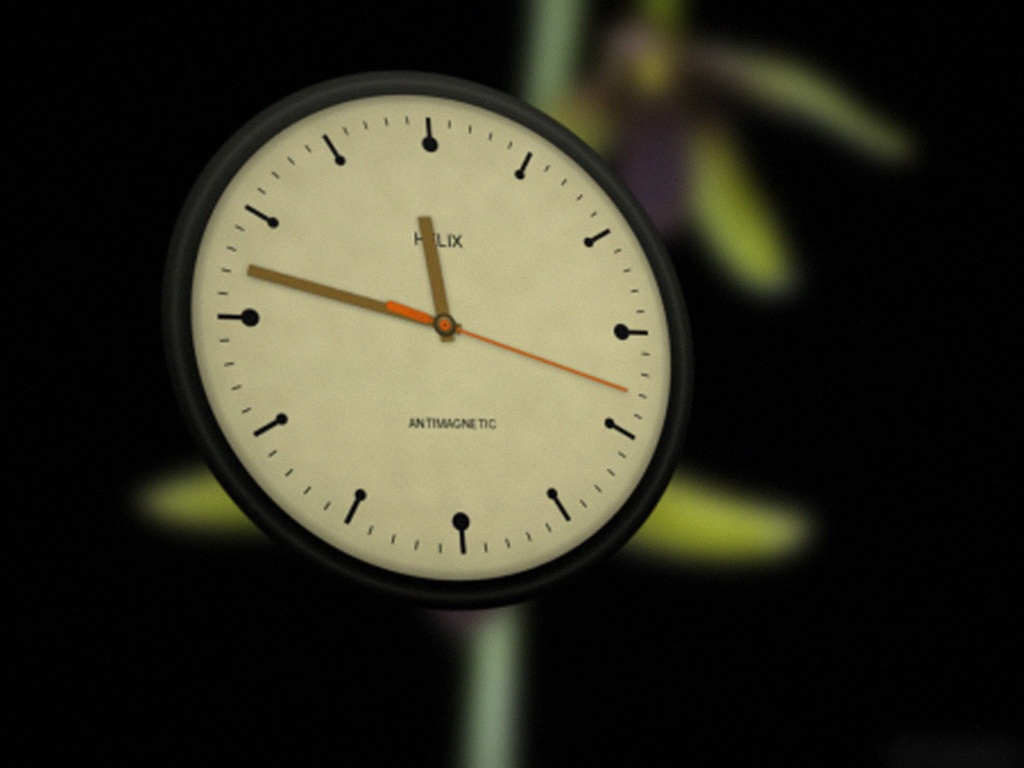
11:47:18
